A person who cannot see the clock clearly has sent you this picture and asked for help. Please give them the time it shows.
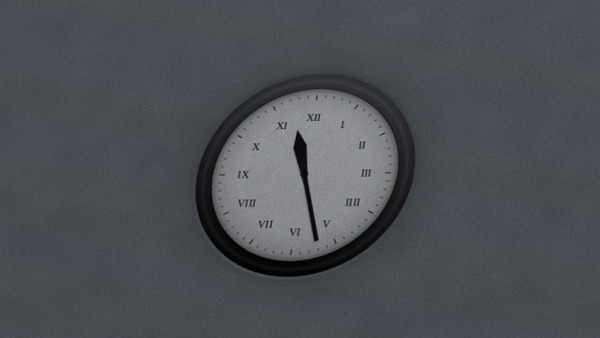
11:27
